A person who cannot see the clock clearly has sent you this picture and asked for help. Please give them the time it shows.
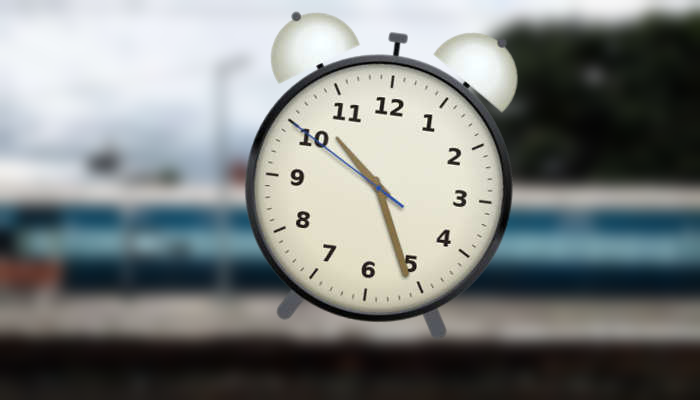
10:25:50
